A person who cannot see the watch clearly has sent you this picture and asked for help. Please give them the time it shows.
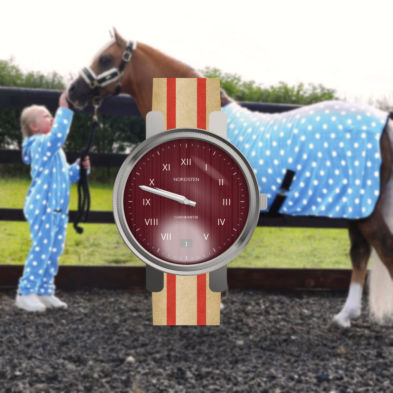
9:48
